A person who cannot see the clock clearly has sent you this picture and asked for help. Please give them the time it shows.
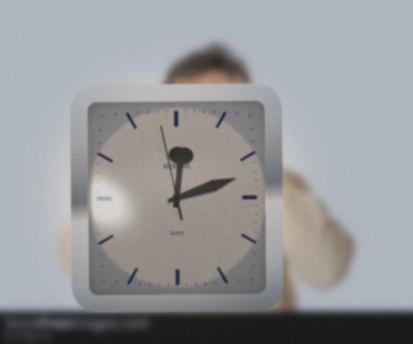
12:11:58
